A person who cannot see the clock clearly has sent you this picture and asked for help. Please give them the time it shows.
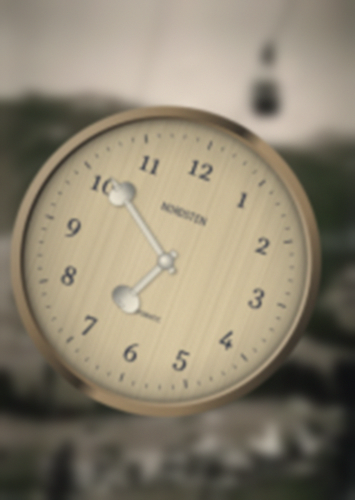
6:51
